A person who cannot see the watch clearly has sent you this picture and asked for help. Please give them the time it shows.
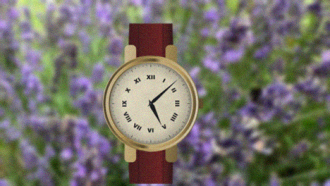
5:08
